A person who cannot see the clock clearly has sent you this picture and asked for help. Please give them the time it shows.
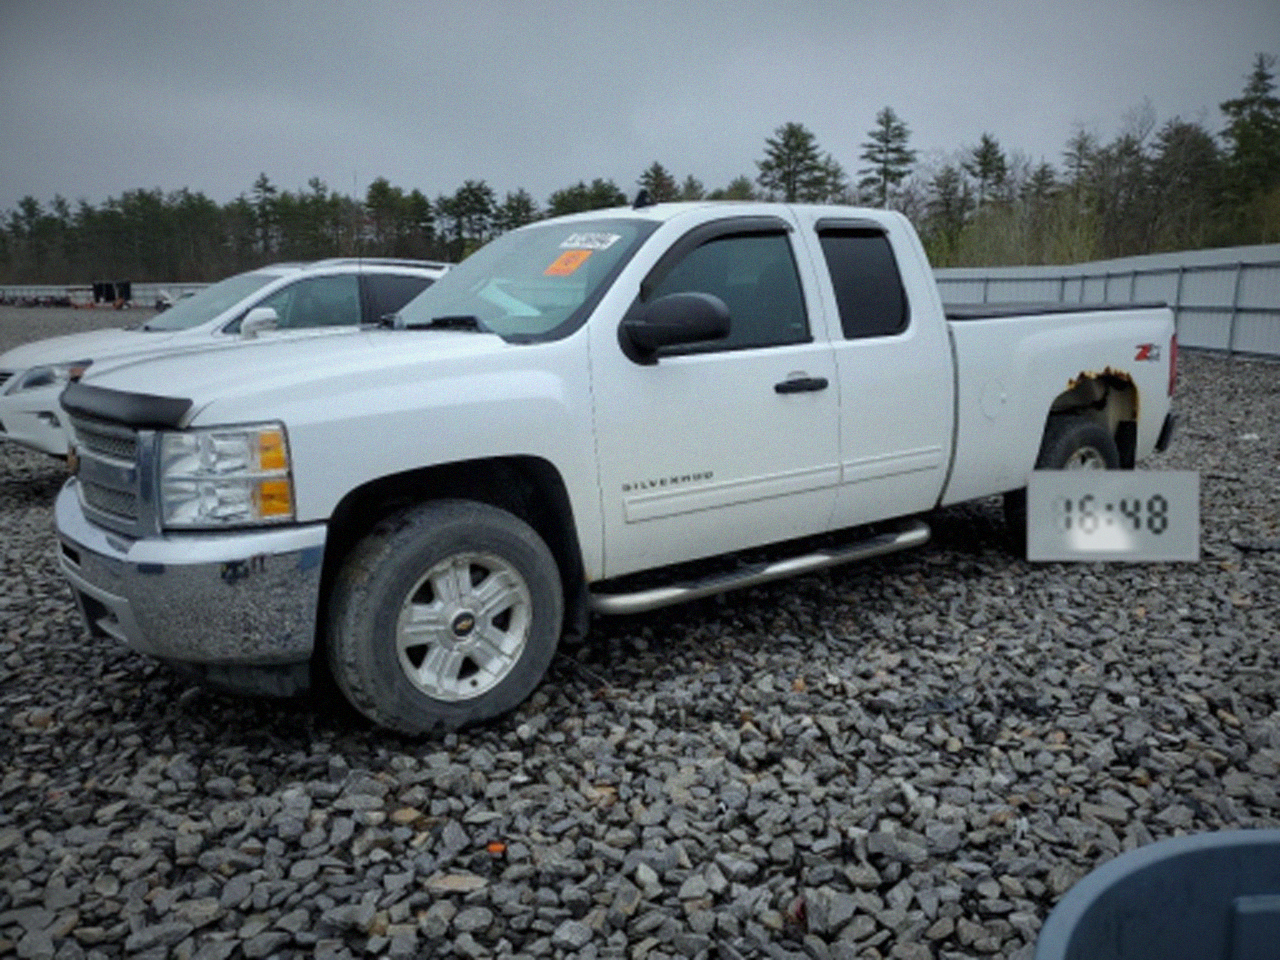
16:48
